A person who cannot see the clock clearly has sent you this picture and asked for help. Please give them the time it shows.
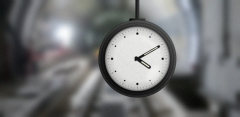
4:10
